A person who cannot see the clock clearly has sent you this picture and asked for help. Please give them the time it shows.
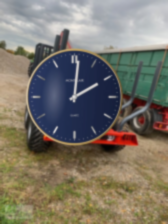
2:01
